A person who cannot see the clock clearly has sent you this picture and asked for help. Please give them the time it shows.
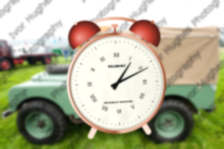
1:11
